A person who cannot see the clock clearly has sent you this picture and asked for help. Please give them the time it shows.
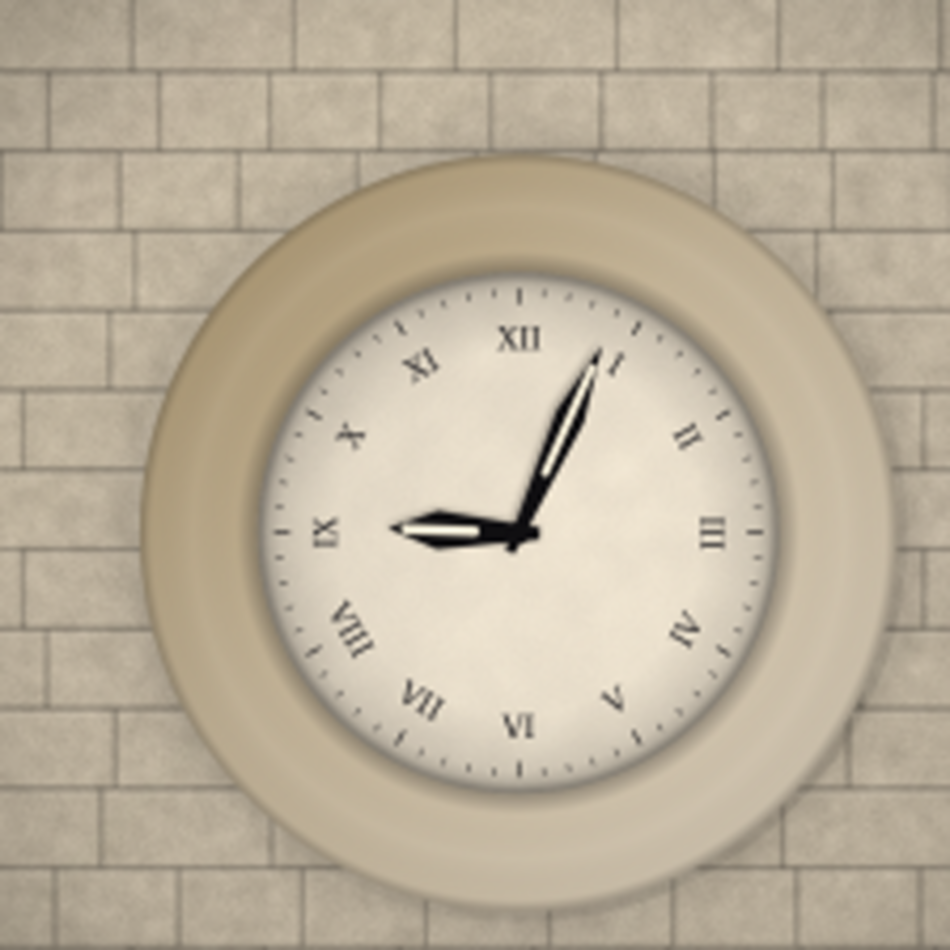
9:04
